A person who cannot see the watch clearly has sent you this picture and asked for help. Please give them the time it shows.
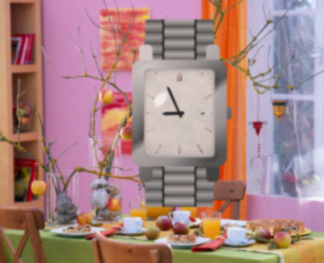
8:56
